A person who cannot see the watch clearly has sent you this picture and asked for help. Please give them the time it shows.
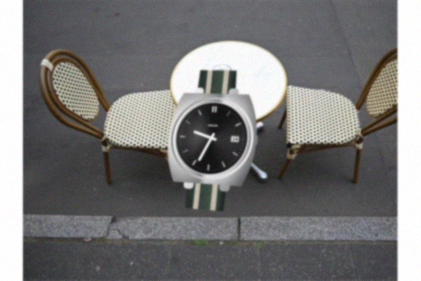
9:34
